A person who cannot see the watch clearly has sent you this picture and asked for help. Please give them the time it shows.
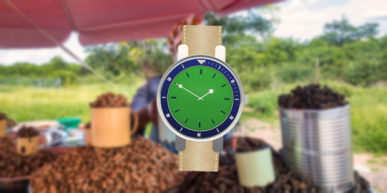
1:50
